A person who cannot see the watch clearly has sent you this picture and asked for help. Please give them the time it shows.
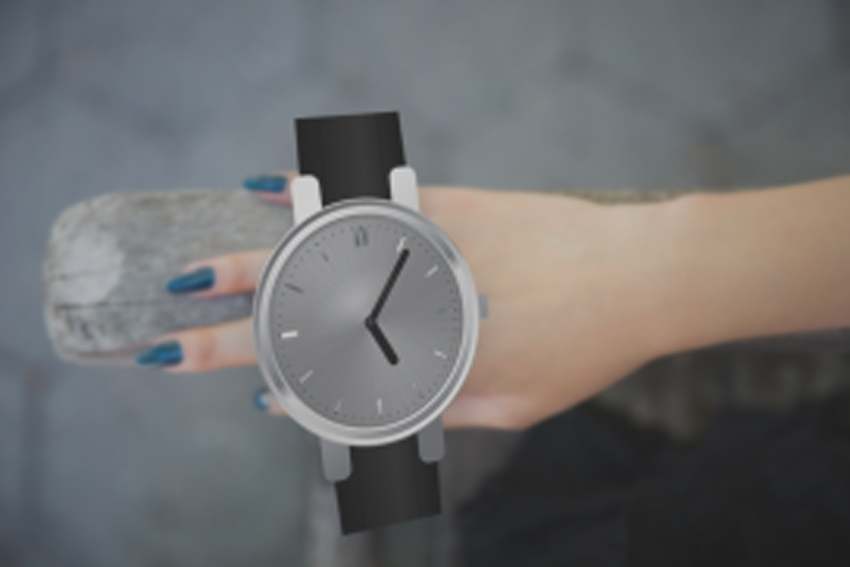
5:06
